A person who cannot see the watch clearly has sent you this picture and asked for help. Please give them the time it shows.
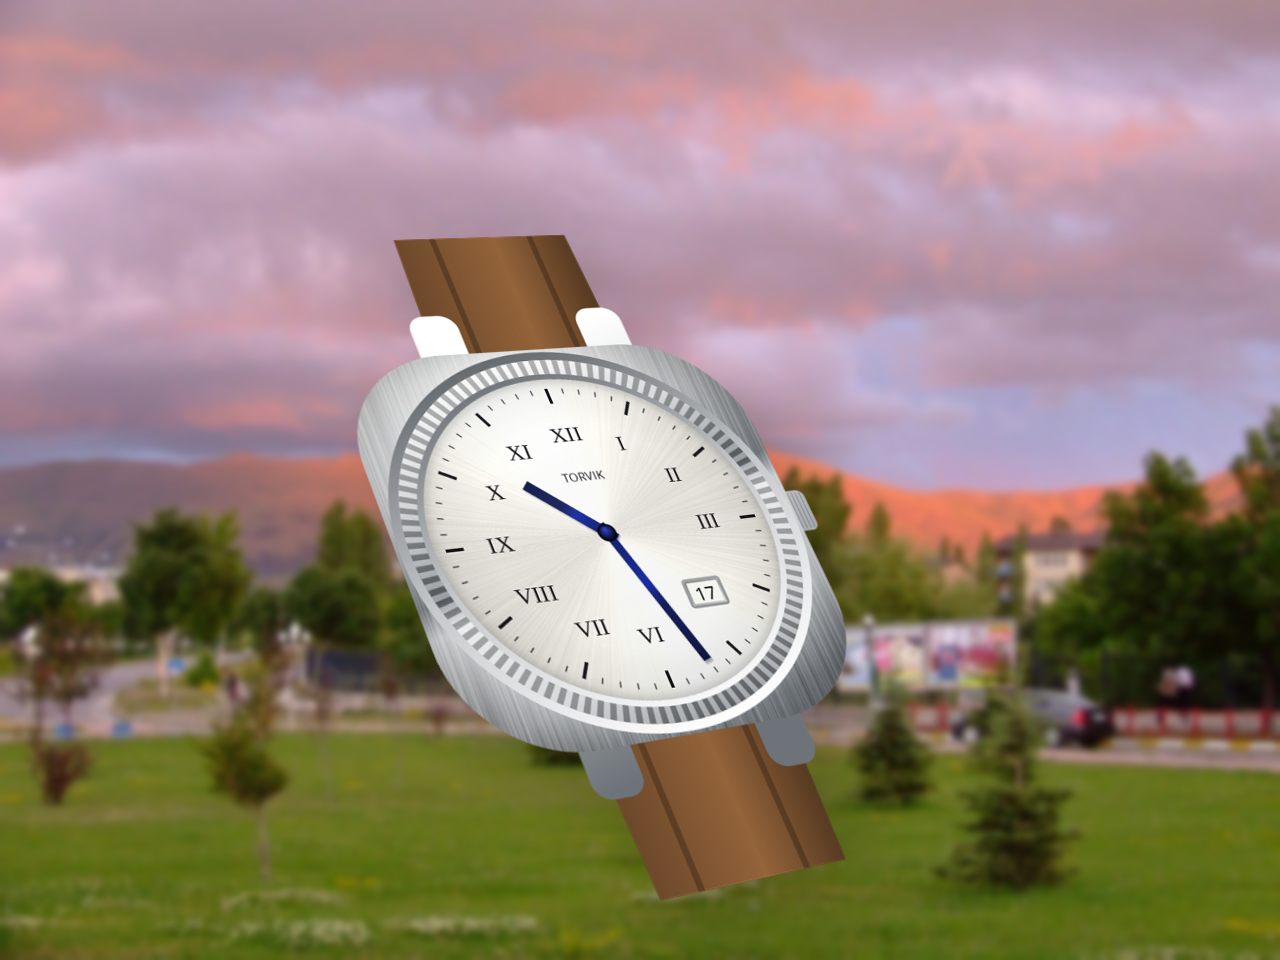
10:27
